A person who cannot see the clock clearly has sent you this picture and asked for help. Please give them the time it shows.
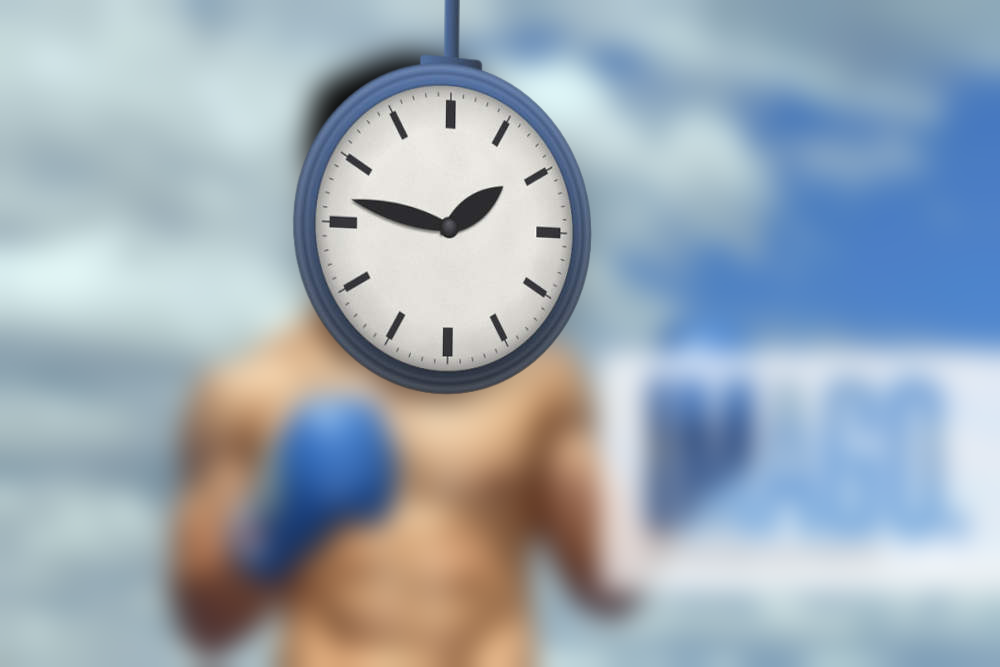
1:47
